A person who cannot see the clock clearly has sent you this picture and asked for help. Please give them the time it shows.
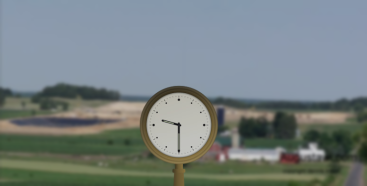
9:30
